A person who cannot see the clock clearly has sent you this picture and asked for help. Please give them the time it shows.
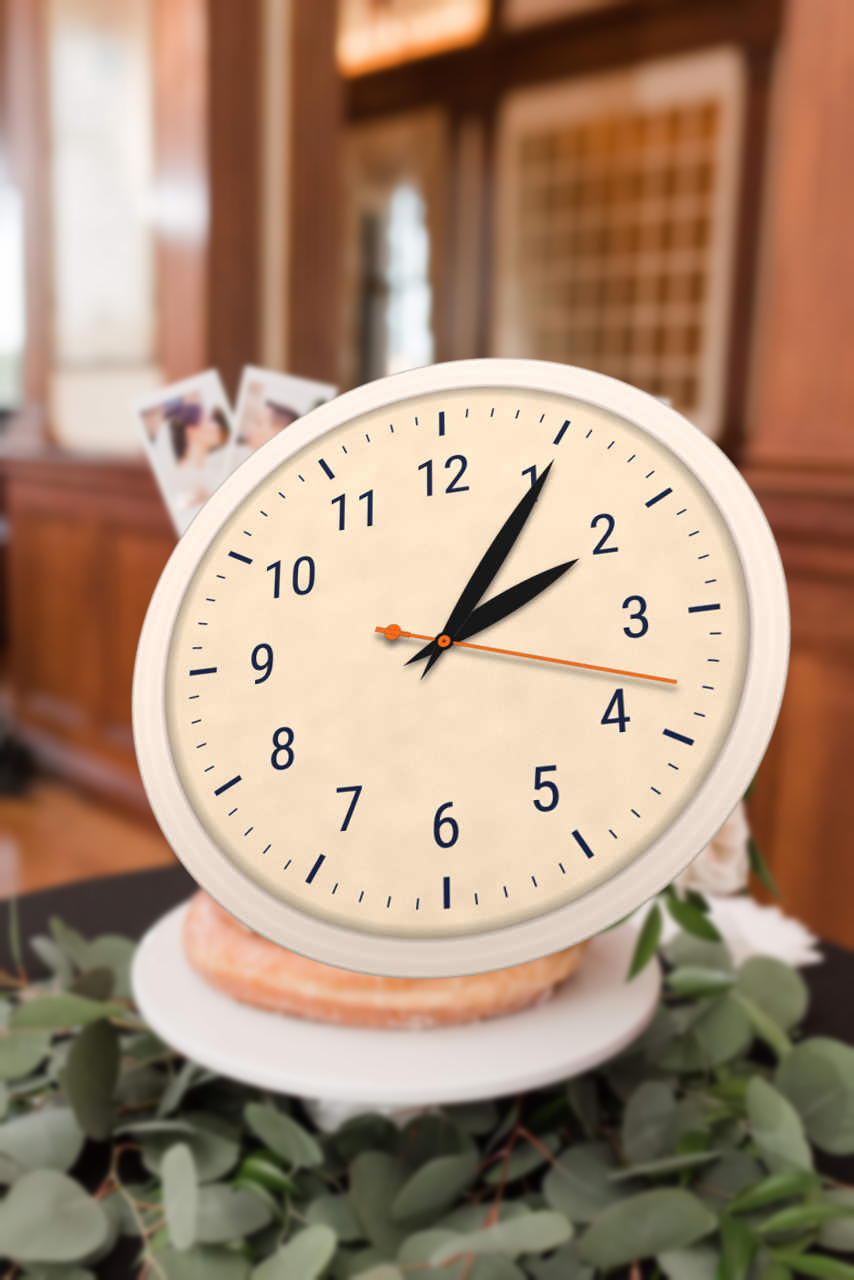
2:05:18
